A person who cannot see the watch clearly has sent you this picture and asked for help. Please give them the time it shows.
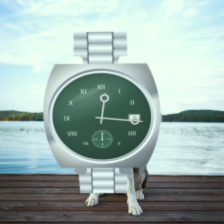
12:16
